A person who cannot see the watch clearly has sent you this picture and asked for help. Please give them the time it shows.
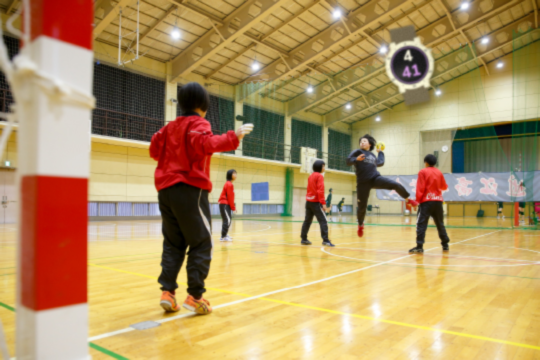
4:41
